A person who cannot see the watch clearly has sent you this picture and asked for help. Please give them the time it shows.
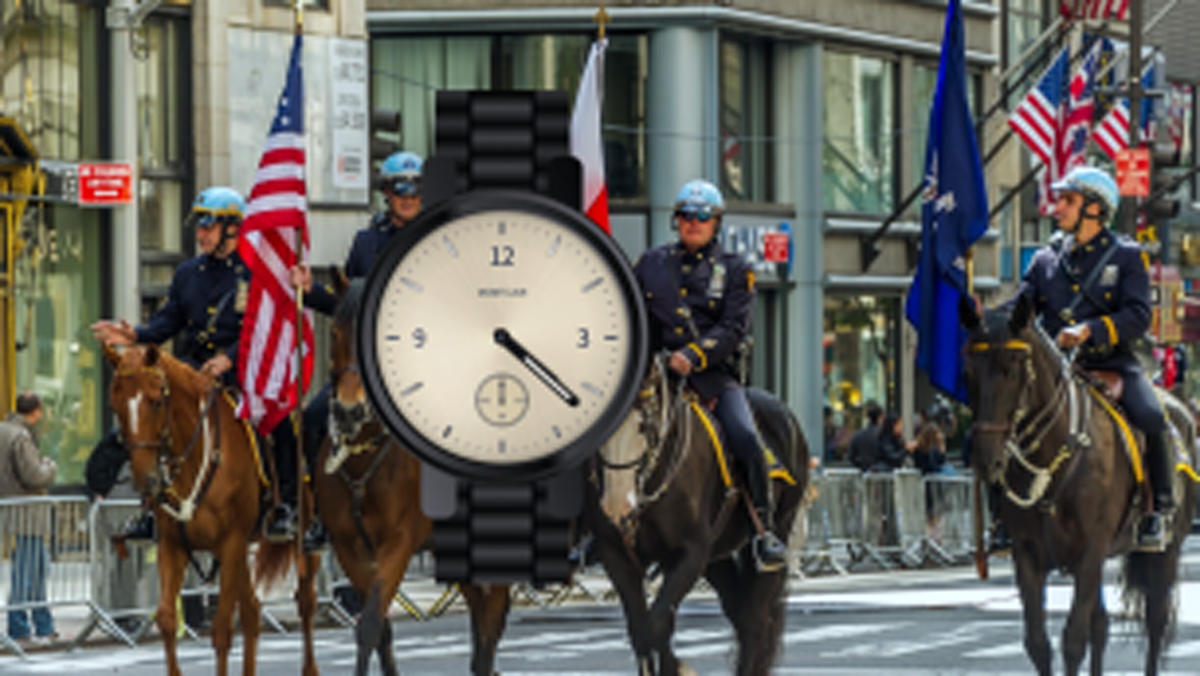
4:22
